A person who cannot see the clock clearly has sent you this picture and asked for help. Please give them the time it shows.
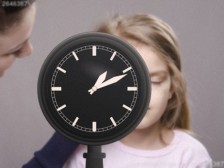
1:11
